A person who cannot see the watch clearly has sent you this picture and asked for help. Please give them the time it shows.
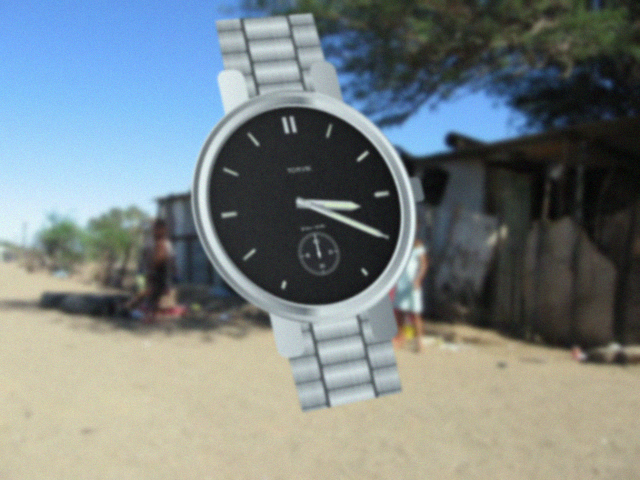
3:20
